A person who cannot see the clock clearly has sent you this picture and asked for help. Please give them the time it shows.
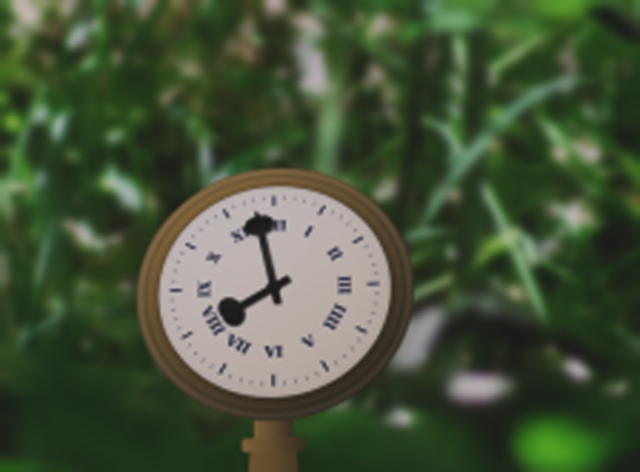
7:58
